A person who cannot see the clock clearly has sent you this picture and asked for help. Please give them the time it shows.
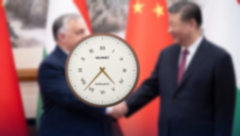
4:37
